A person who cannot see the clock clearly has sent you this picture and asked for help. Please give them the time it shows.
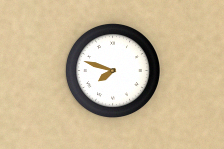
7:48
